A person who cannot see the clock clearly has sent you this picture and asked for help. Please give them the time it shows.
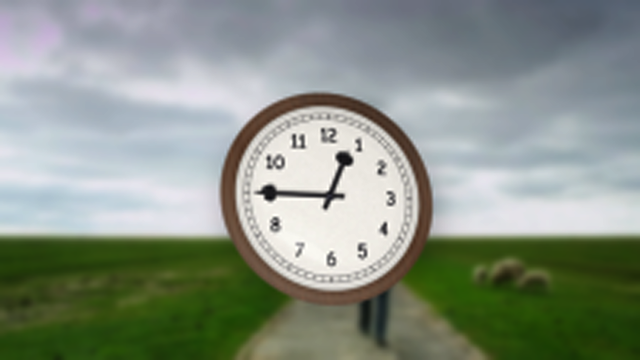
12:45
